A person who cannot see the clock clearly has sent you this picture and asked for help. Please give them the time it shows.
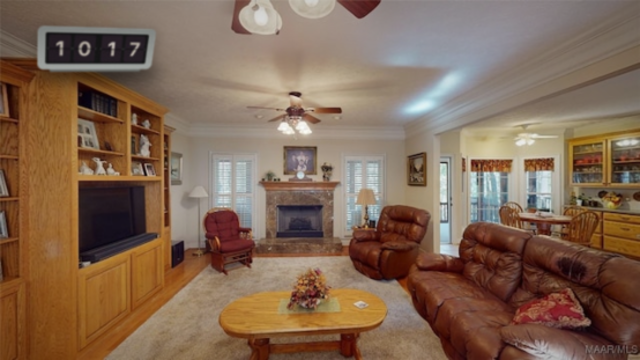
10:17
